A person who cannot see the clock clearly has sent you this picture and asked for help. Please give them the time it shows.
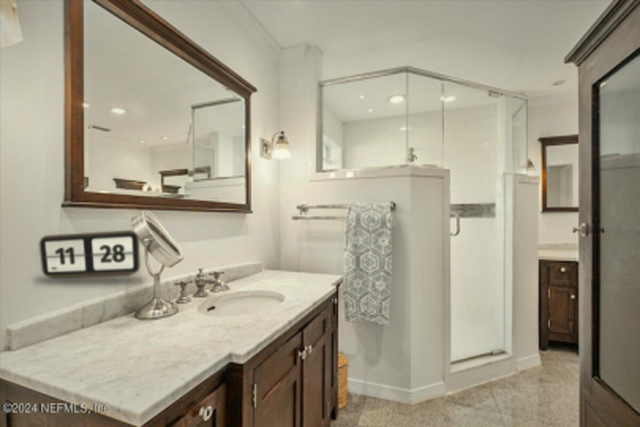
11:28
